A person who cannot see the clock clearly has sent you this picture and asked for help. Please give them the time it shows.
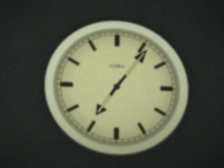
7:06
